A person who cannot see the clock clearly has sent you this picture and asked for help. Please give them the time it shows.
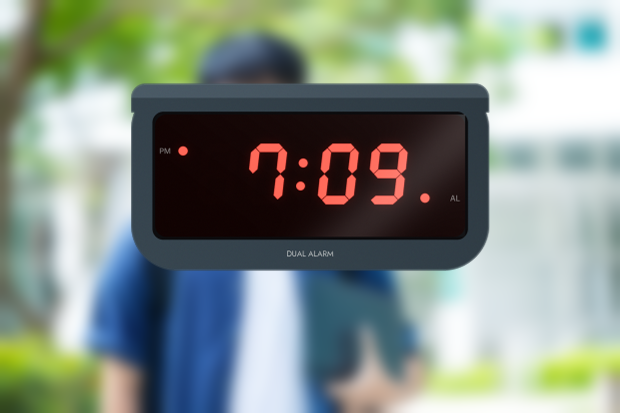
7:09
